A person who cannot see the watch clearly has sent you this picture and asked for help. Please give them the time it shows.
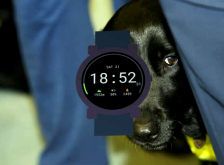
18:52
